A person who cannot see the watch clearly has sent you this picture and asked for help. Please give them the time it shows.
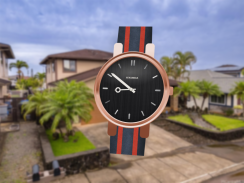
8:51
